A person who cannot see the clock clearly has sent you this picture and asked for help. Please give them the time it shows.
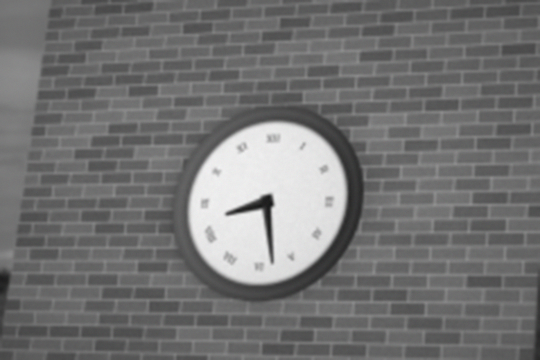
8:28
